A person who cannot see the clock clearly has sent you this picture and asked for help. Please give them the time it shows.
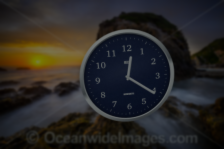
12:21
